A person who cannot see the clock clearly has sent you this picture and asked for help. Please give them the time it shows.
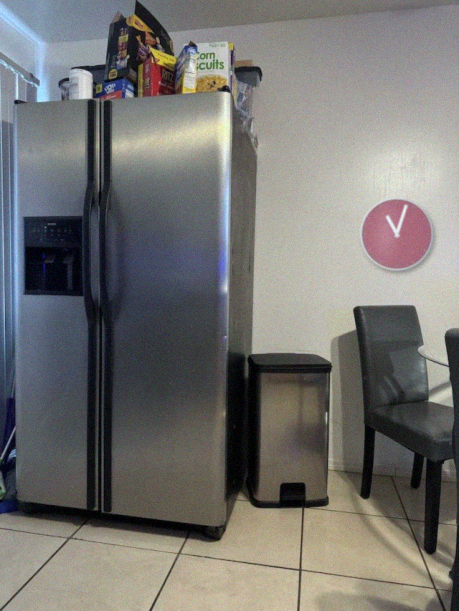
11:03
